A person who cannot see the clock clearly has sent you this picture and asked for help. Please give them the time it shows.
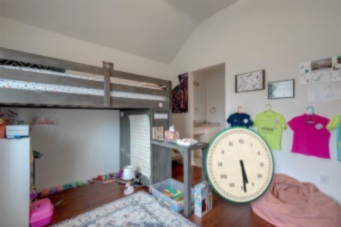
5:29
